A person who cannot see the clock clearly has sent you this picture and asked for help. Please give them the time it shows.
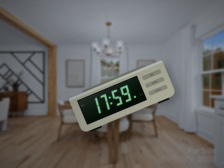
17:59
